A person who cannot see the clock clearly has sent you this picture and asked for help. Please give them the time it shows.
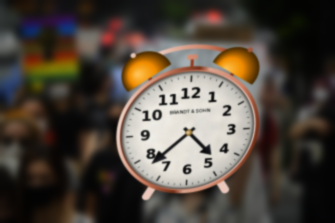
4:38
